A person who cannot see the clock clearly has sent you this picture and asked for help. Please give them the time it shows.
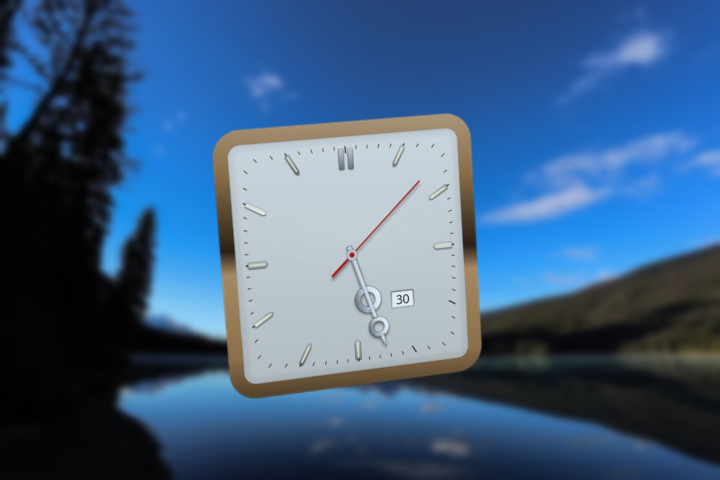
5:27:08
